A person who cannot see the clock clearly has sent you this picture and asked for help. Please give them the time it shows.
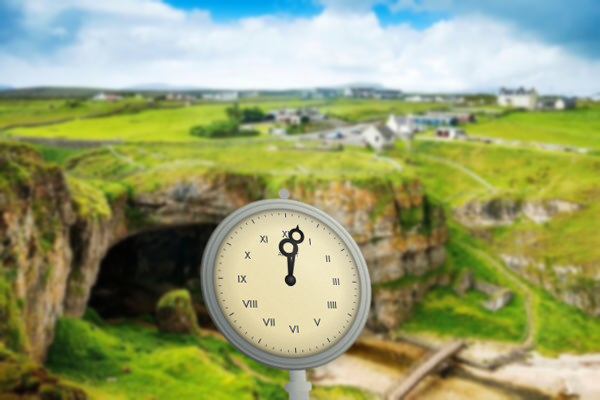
12:02
